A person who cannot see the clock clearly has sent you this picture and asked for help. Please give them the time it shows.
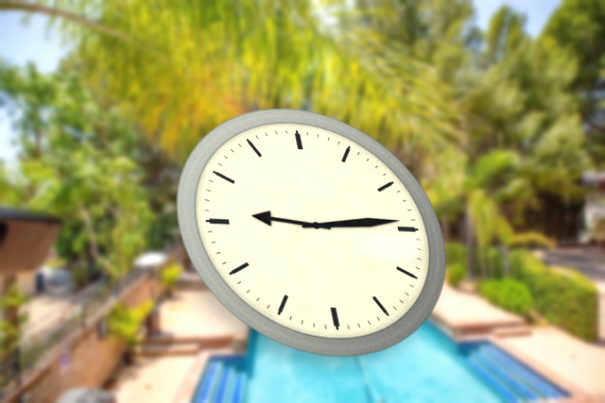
9:14
